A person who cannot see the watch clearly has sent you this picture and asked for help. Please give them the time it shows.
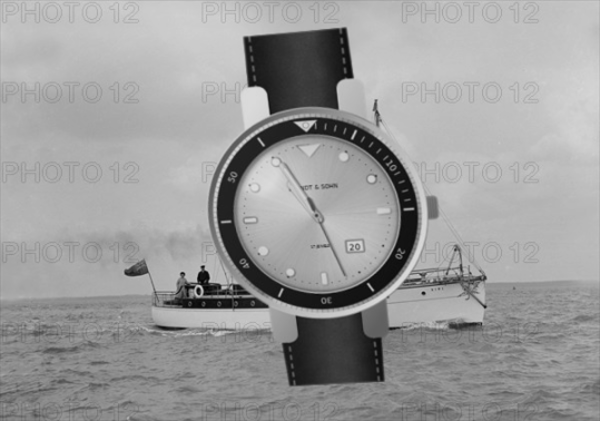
10:55:27
